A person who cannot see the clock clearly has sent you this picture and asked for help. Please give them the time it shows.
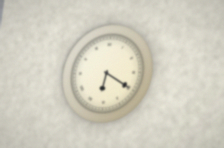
6:20
